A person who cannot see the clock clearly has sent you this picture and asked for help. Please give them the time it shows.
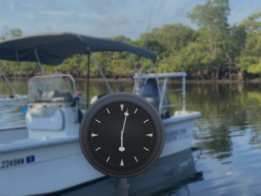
6:02
